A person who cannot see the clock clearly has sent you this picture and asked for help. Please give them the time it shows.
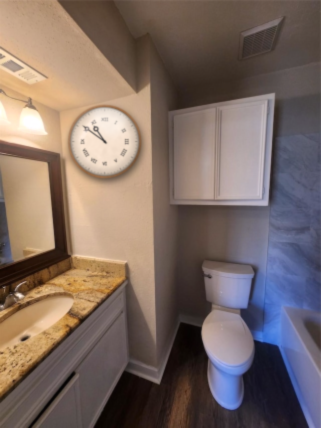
10:51
